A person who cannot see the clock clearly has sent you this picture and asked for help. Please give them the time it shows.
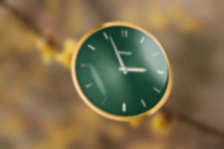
2:56
